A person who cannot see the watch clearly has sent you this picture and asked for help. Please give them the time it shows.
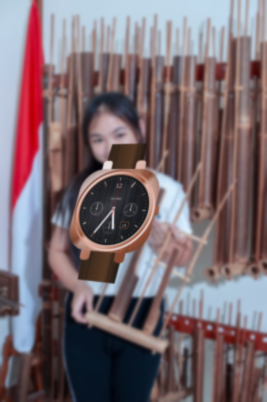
5:35
